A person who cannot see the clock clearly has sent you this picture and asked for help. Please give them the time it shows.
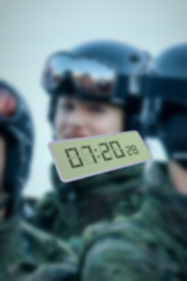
7:20
